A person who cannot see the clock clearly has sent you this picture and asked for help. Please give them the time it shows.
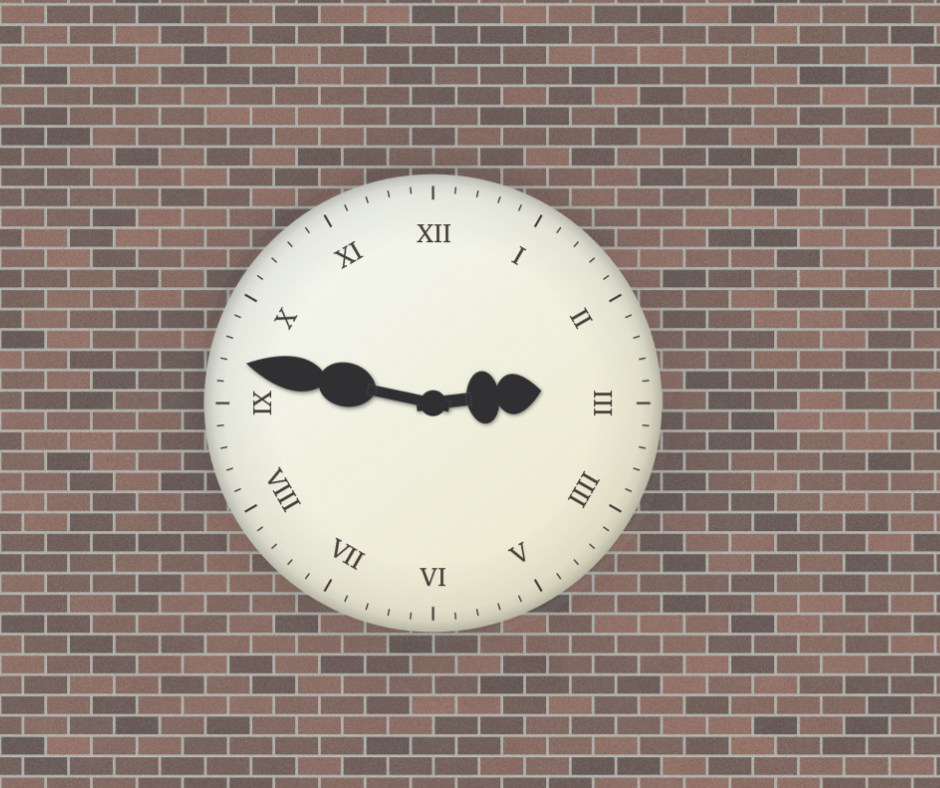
2:47
